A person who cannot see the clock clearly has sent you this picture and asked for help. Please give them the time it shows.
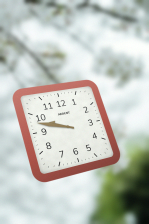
9:48
